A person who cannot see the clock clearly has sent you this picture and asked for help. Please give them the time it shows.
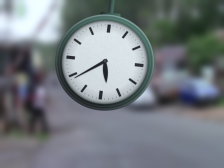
5:39
